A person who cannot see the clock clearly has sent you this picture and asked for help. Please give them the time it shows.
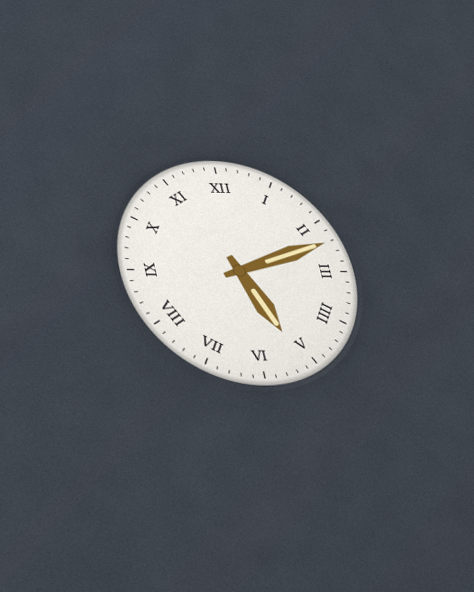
5:12
